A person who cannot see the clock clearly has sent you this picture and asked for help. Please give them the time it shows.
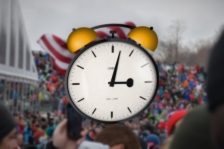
3:02
